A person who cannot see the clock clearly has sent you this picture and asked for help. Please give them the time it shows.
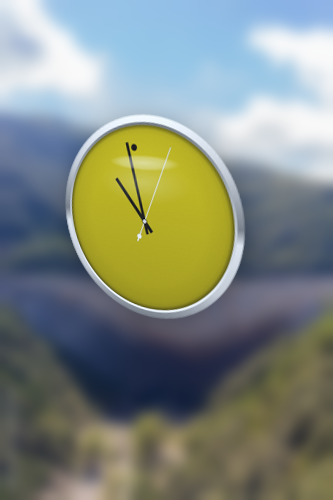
10:59:05
